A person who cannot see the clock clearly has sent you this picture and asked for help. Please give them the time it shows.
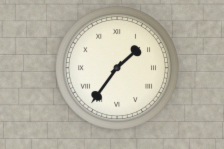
1:36
